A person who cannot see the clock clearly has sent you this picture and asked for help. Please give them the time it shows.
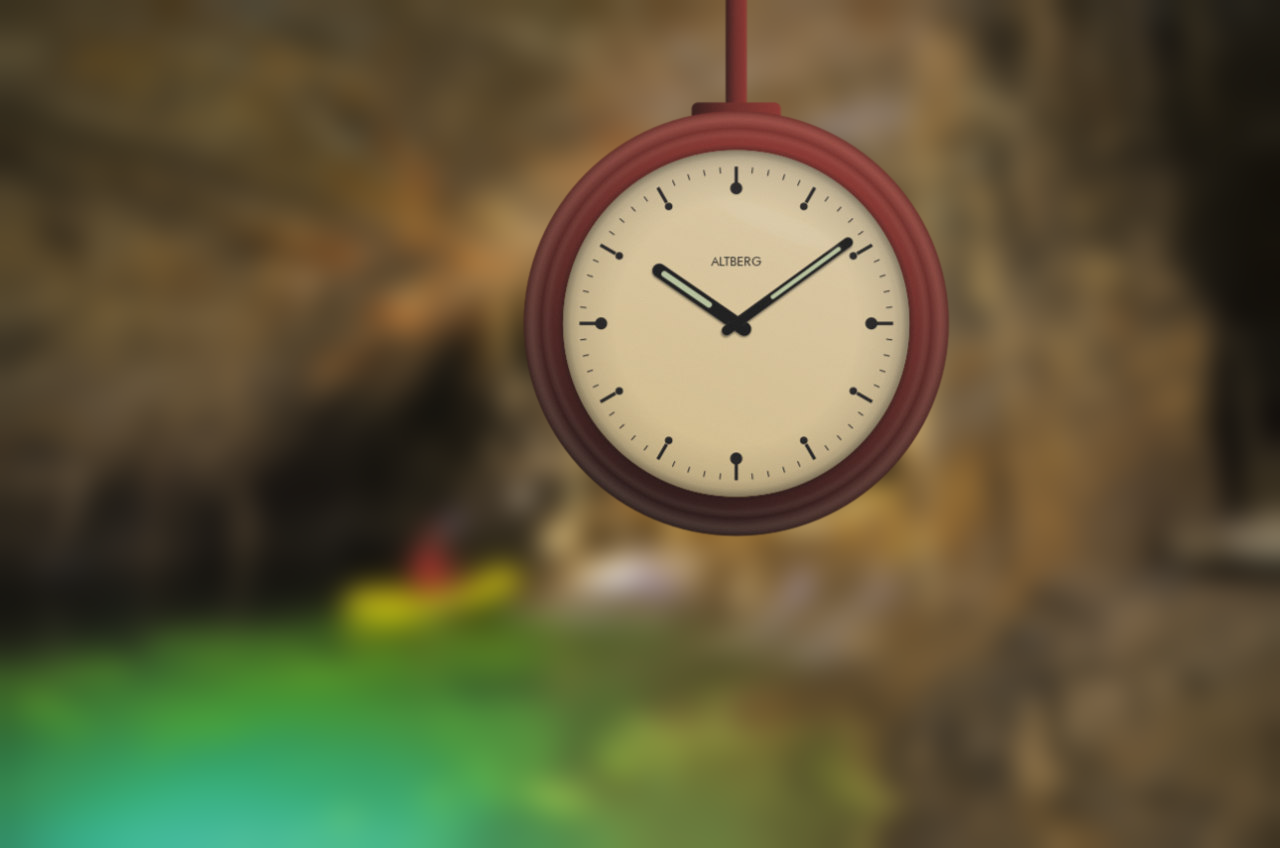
10:09
